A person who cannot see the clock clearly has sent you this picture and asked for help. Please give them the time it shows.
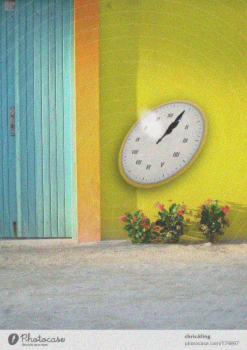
1:04
